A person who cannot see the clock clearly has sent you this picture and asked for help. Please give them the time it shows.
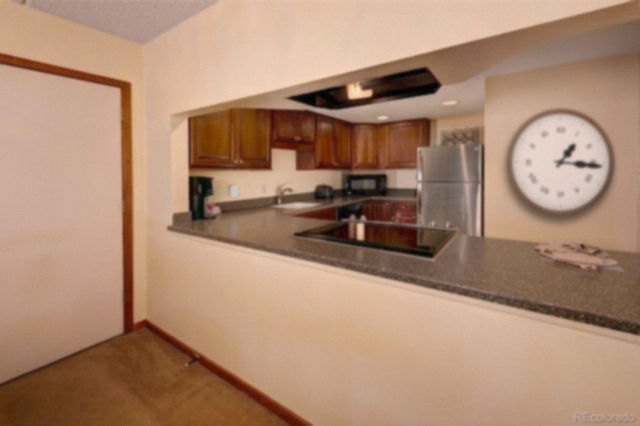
1:16
